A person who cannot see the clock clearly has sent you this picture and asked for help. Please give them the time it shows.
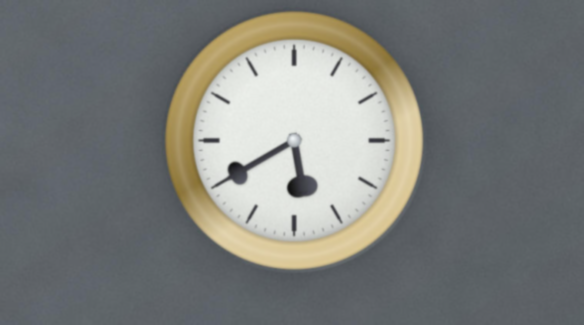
5:40
